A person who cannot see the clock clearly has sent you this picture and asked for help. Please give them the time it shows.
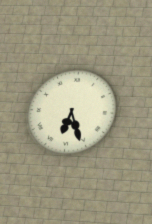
6:26
